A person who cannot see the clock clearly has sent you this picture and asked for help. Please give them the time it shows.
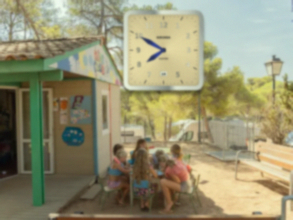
7:50
